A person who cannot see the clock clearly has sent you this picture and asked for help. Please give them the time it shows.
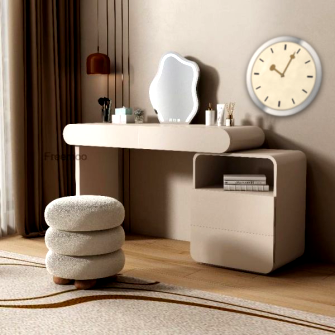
10:04
